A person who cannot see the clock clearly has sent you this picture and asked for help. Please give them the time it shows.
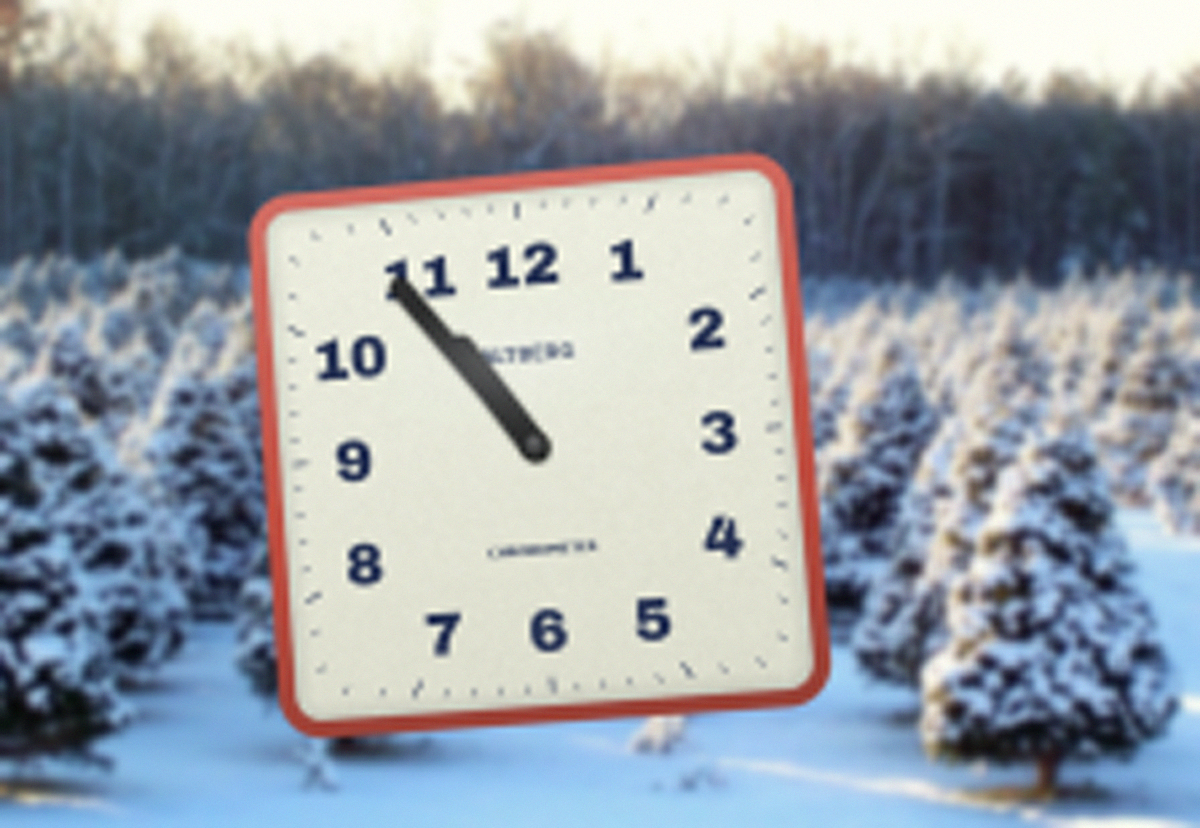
10:54
